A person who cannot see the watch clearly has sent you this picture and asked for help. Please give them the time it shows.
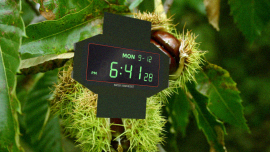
6:41:28
